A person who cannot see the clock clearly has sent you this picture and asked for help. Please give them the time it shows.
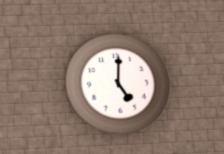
5:01
